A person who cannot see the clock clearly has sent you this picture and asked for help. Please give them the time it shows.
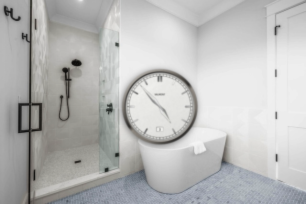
4:53
